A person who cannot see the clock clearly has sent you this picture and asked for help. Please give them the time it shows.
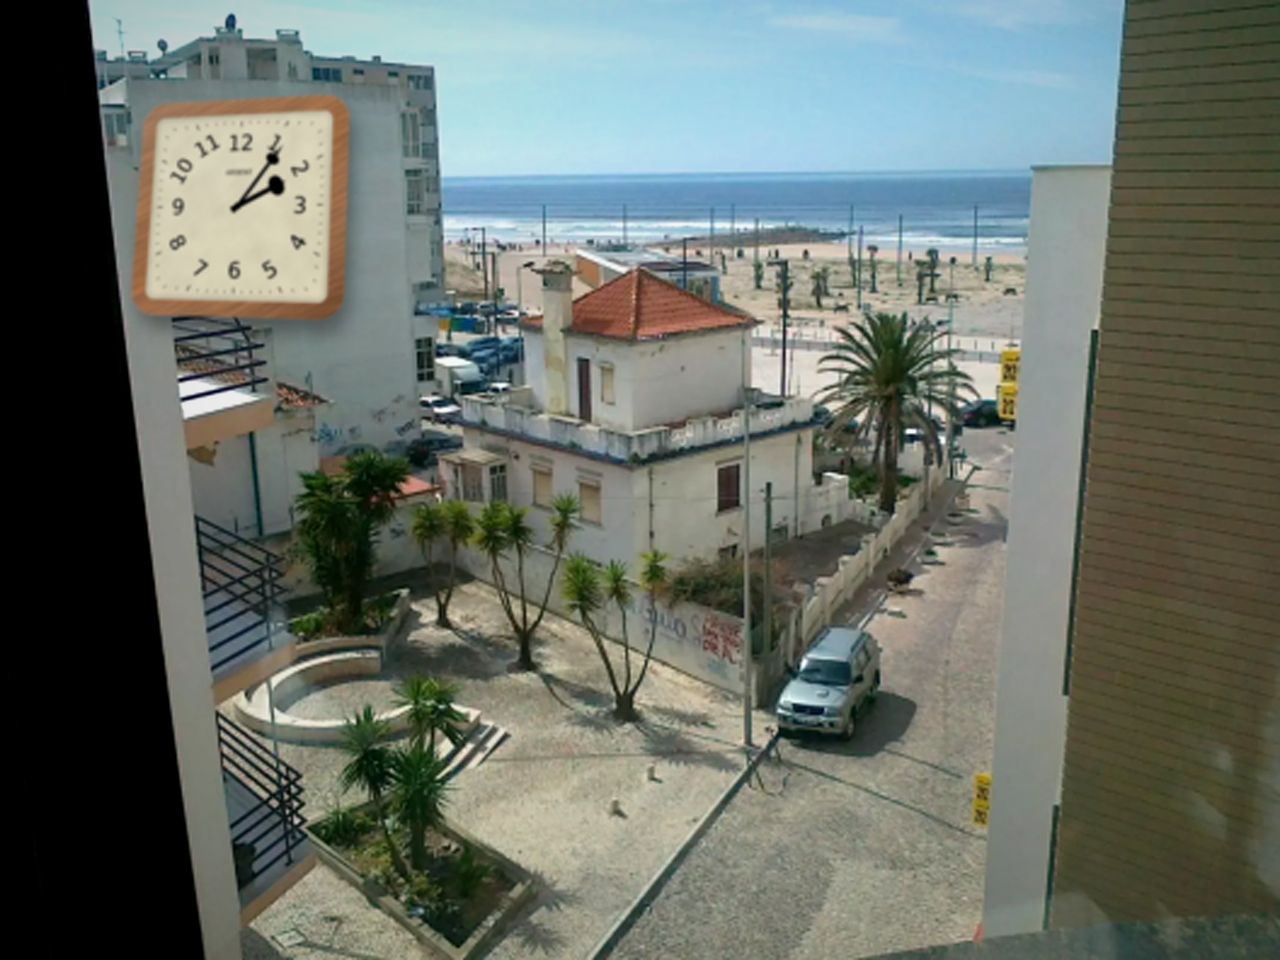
2:06
